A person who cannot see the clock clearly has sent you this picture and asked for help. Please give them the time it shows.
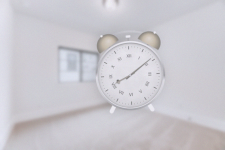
8:09
